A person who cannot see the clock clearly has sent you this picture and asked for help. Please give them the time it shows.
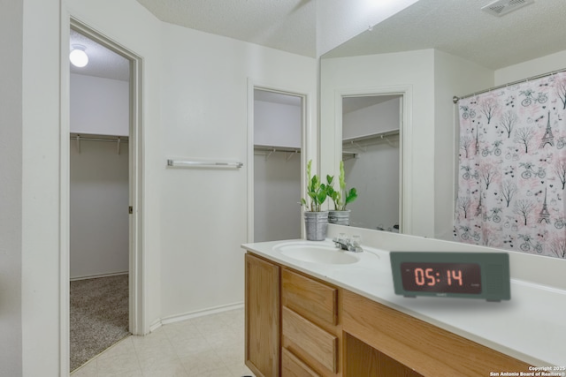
5:14
